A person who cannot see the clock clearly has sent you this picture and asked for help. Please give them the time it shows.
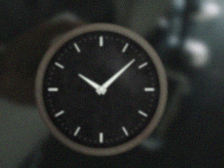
10:08
